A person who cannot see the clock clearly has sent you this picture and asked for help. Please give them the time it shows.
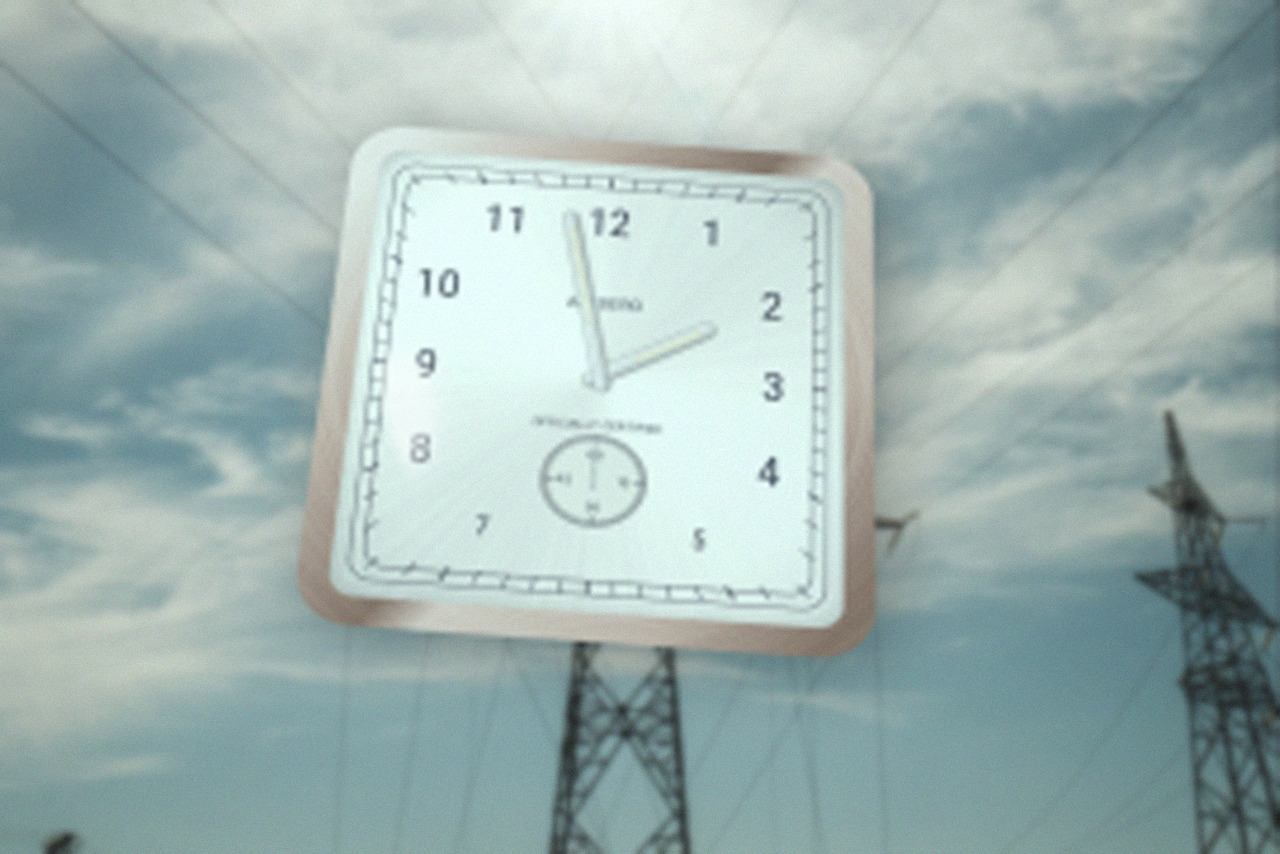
1:58
